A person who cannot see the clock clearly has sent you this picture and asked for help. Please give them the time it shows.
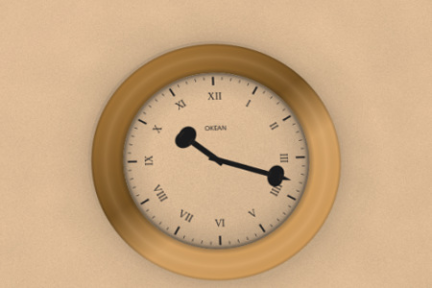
10:18
